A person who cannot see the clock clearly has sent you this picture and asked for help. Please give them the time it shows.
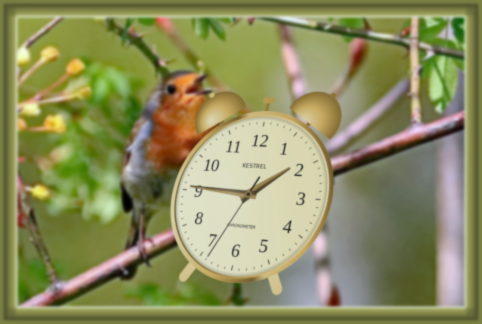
1:45:34
